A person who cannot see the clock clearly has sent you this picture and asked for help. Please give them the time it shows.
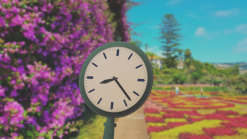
8:23
